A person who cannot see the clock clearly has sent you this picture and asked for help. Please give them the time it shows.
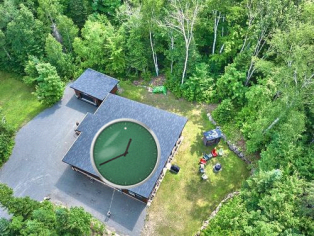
12:41
